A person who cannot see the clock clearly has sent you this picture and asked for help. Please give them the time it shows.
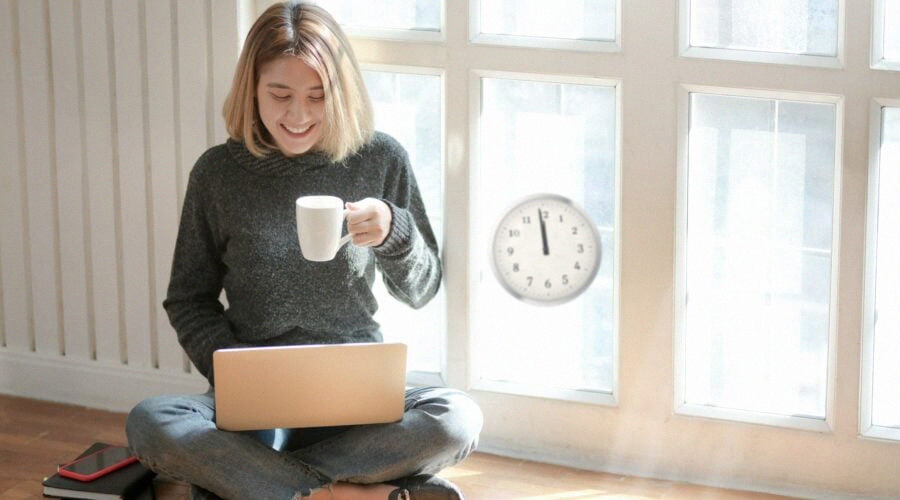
11:59
